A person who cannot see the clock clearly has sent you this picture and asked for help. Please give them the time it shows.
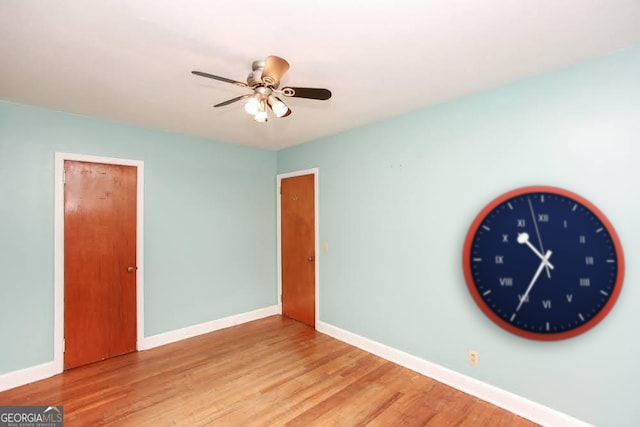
10:34:58
